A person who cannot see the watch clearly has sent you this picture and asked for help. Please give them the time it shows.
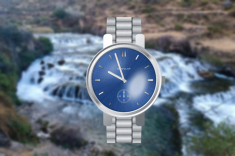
9:57
